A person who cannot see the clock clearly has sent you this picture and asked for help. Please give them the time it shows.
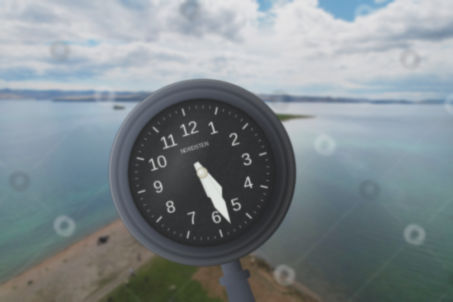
5:28
